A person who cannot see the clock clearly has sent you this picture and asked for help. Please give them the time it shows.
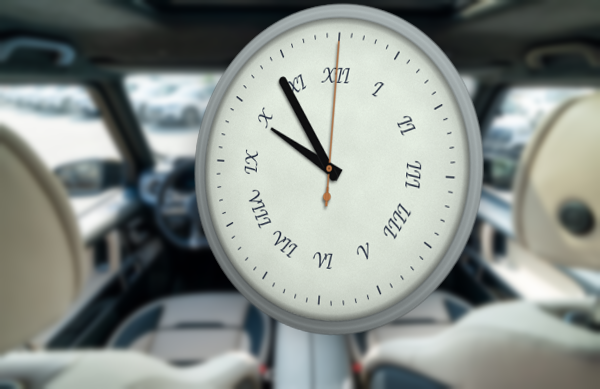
9:54:00
